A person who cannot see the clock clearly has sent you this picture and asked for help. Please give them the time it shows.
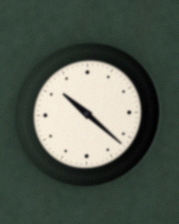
10:22
